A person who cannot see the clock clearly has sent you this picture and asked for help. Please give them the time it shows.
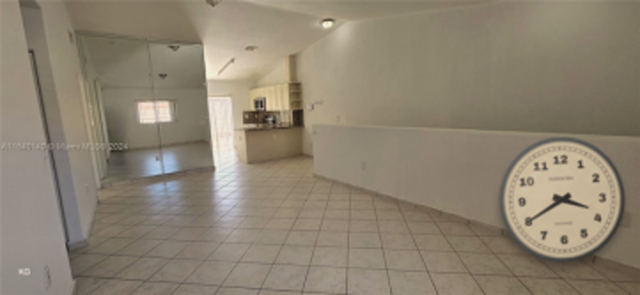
3:40
